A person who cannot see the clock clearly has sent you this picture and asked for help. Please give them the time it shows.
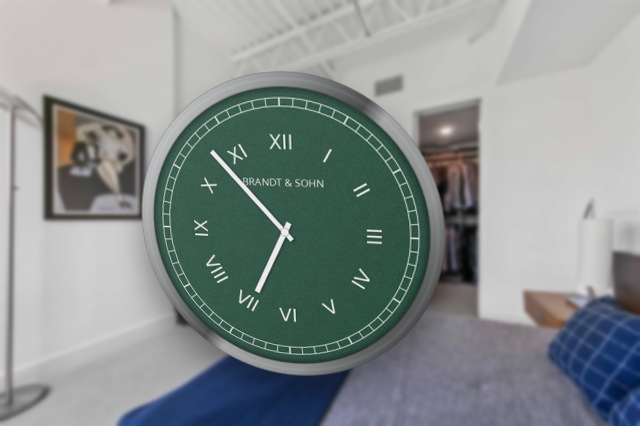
6:53
